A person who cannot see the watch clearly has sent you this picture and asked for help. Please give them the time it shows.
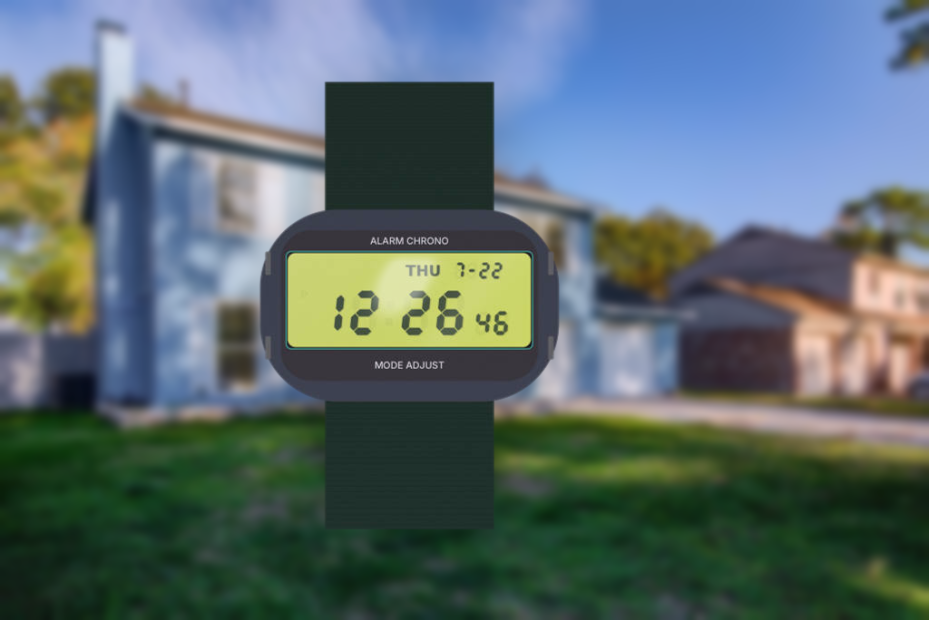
12:26:46
